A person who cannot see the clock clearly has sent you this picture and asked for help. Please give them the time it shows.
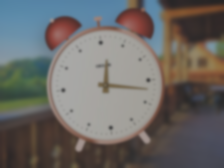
12:17
